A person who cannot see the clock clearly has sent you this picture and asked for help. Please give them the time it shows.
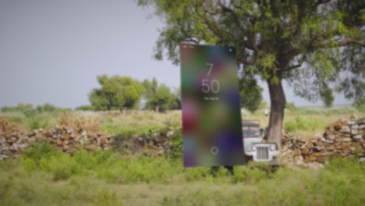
7:50
